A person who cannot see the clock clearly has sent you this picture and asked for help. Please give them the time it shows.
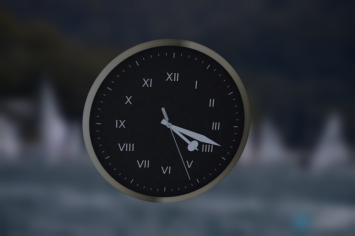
4:18:26
